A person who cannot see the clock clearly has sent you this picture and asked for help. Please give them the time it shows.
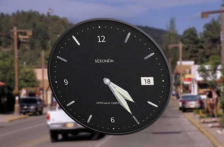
4:25
